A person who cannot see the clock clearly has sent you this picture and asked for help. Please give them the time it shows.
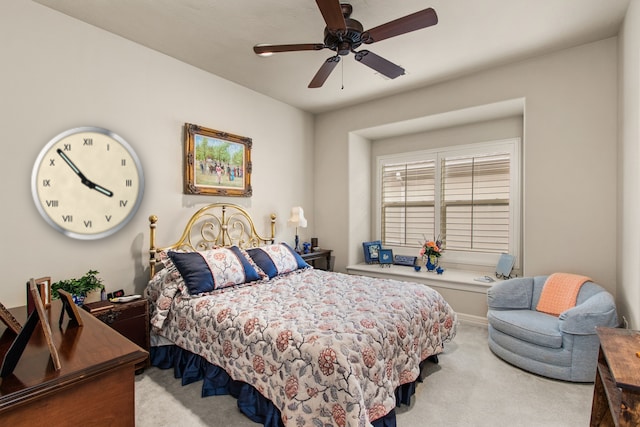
3:53
